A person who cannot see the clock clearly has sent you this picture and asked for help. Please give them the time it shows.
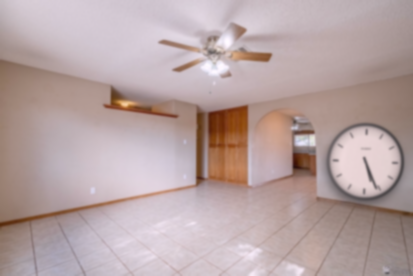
5:26
